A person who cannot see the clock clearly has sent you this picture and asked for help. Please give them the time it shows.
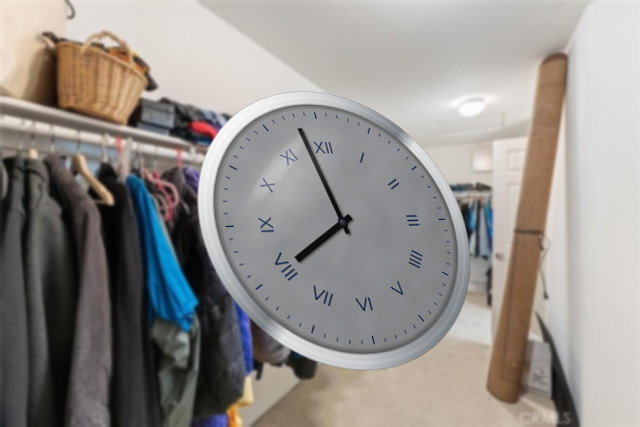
7:58
